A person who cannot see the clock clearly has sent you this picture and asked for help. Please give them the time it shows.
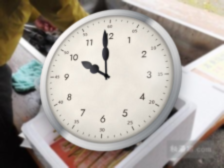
9:59
